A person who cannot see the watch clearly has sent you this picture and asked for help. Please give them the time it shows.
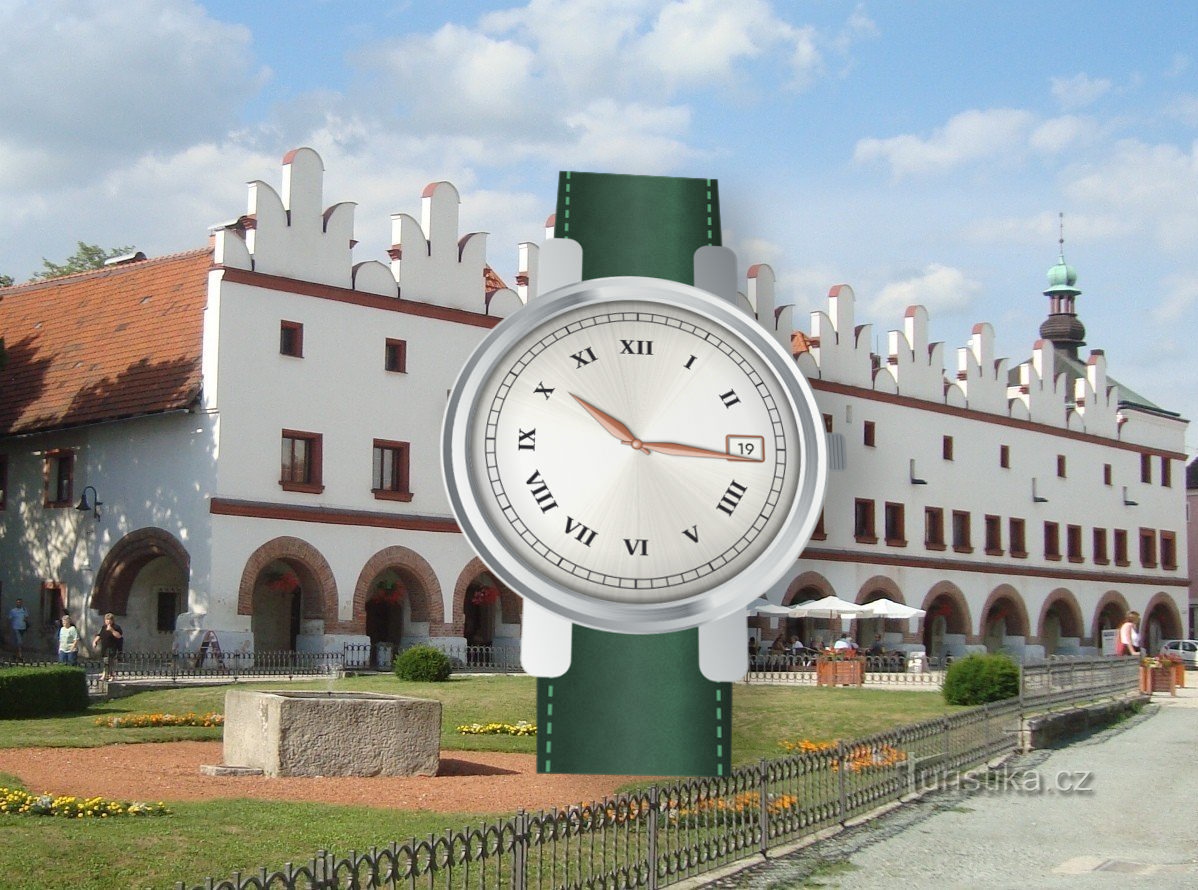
10:16
